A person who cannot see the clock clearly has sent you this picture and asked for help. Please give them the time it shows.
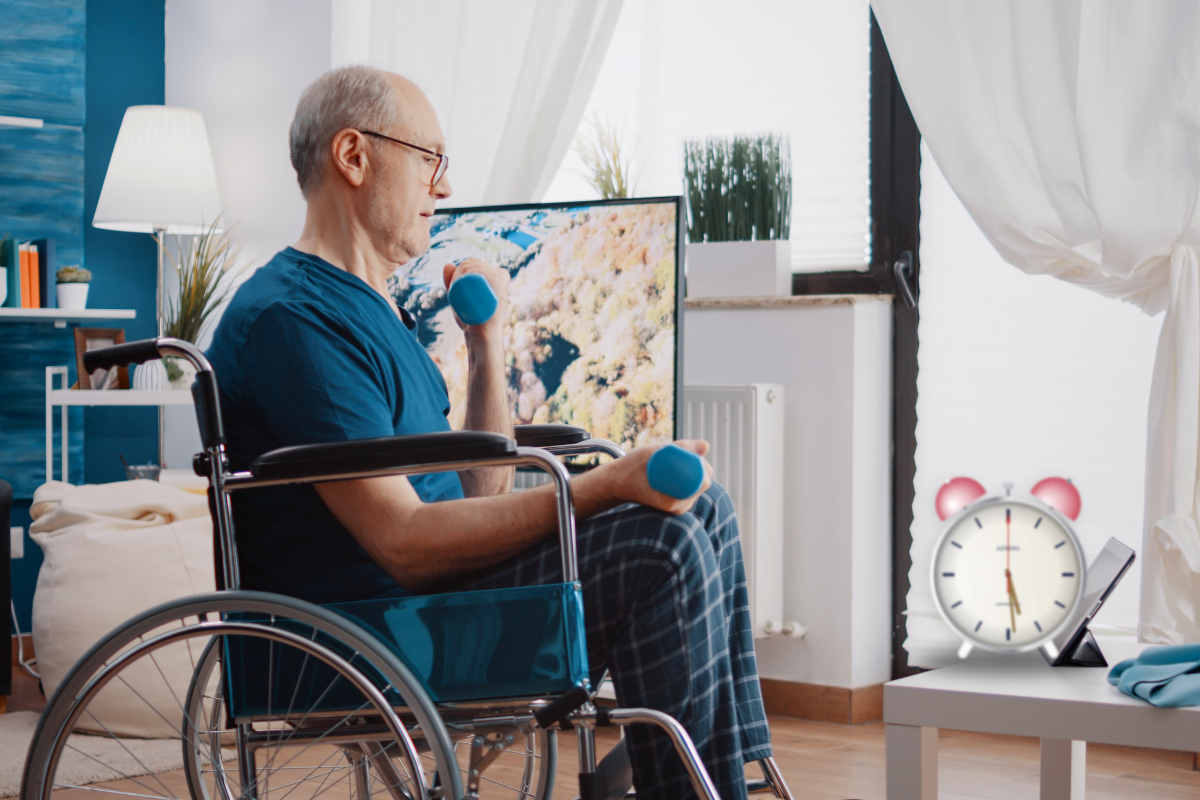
5:29:00
